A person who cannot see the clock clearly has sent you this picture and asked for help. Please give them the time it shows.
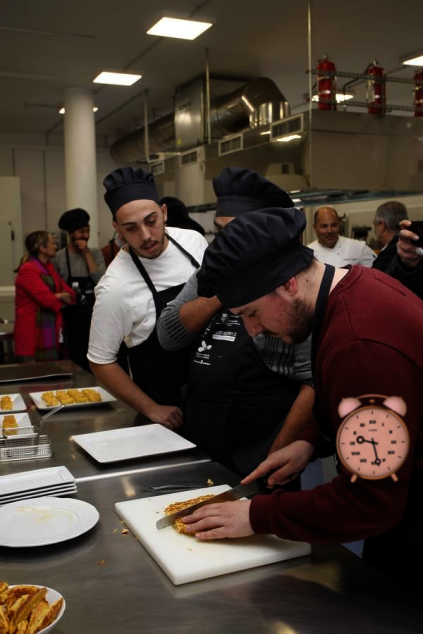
9:28
